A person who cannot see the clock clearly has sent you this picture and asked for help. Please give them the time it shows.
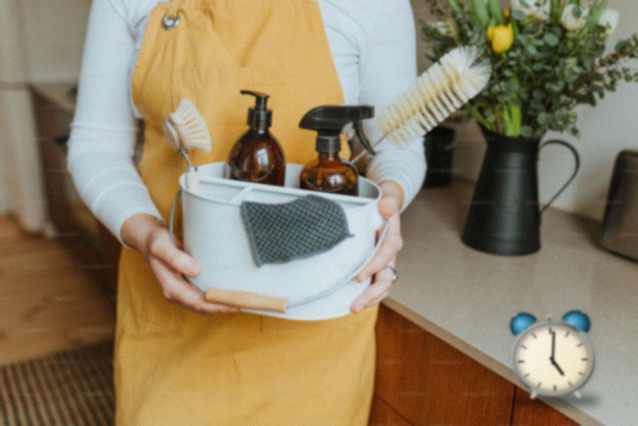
5:01
